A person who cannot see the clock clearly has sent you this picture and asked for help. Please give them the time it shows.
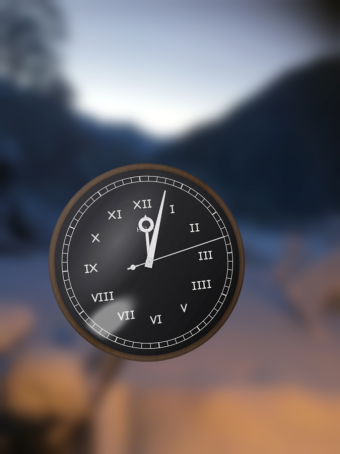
12:03:13
